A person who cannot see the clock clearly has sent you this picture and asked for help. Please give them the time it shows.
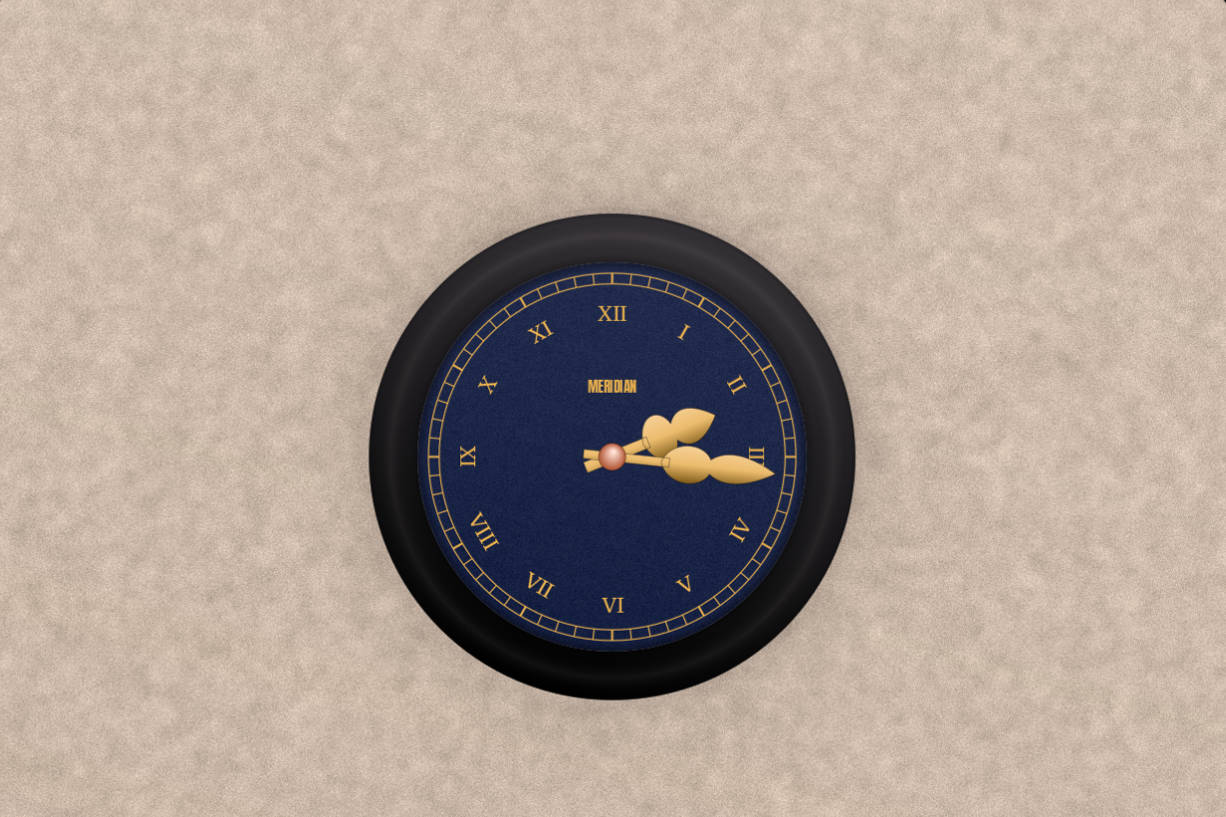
2:16
